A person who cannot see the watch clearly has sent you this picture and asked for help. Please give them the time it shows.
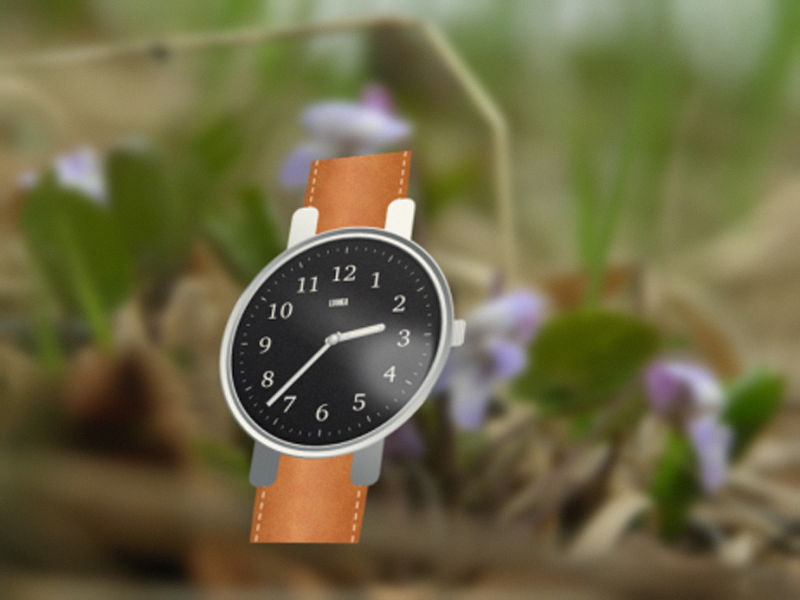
2:37
